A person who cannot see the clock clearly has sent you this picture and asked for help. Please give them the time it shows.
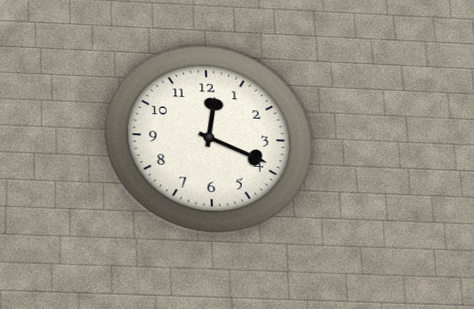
12:19
